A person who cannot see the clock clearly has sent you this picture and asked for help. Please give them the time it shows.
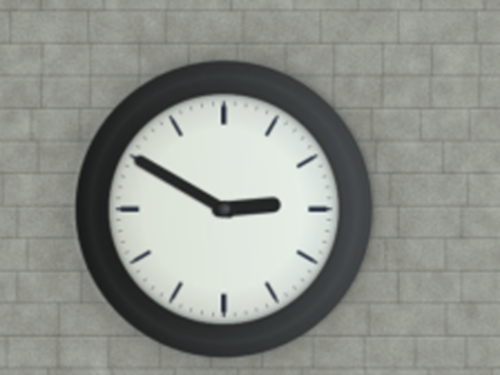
2:50
